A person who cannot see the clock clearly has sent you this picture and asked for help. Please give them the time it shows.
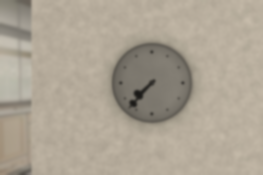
7:37
